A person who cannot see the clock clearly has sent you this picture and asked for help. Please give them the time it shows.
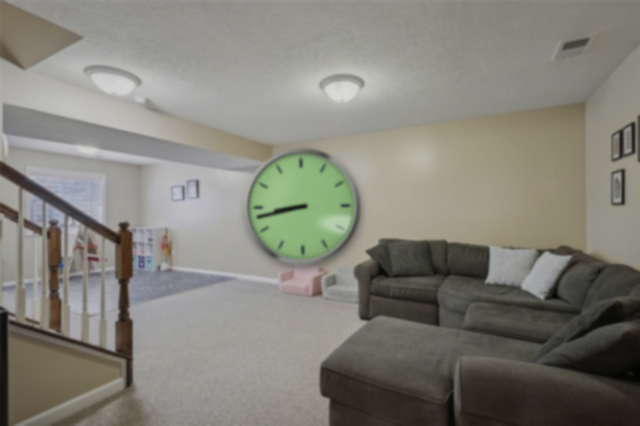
8:43
